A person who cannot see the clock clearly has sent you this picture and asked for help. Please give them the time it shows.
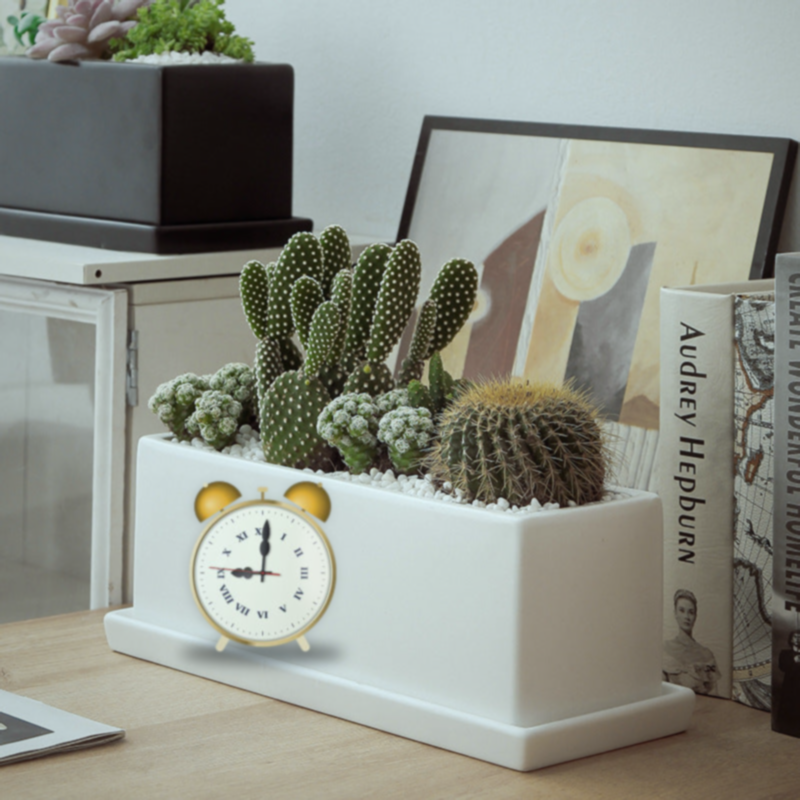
9:00:46
